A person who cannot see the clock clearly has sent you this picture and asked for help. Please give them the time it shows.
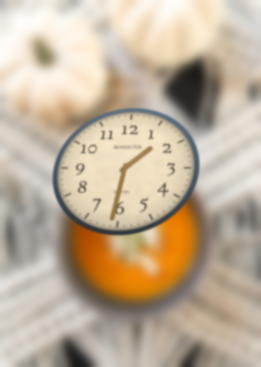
1:31
